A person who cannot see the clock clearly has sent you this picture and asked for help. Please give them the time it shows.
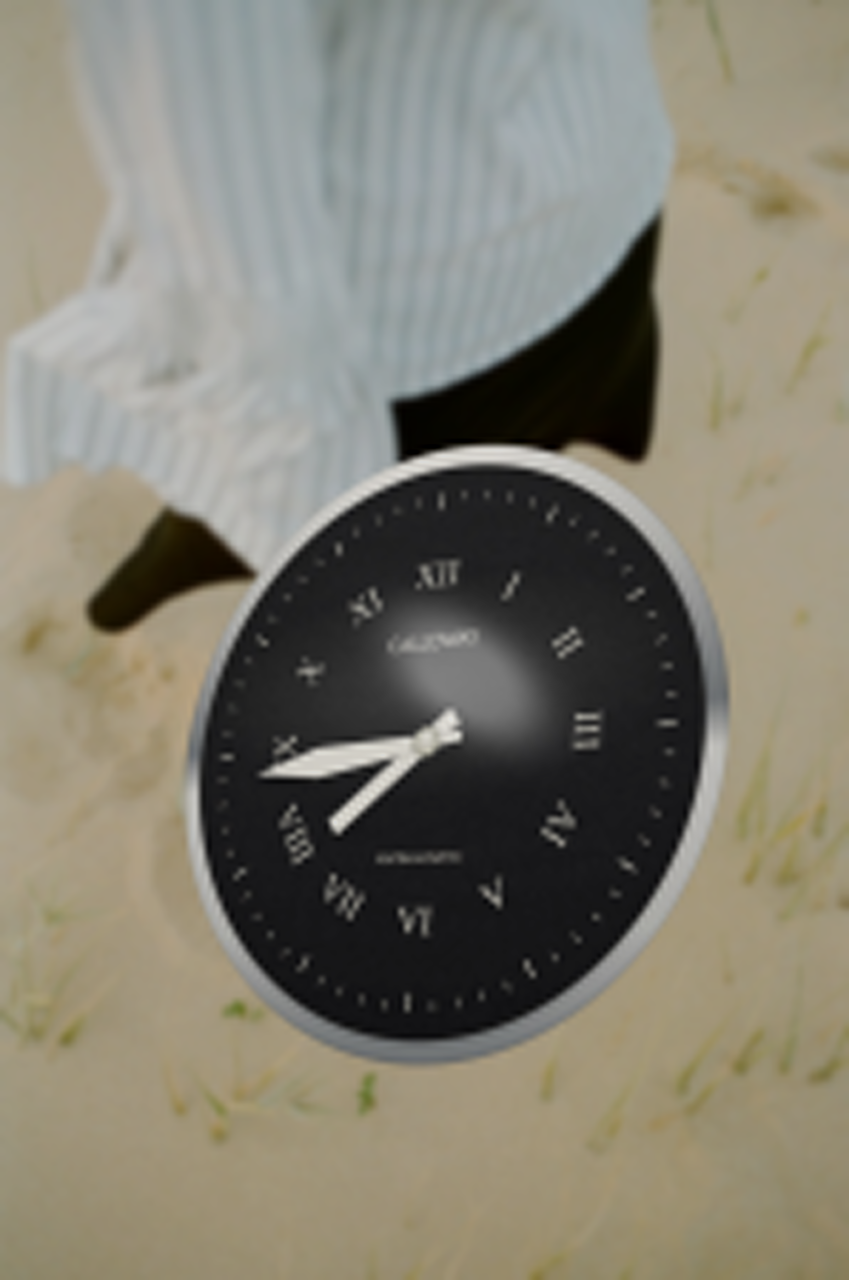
7:44
